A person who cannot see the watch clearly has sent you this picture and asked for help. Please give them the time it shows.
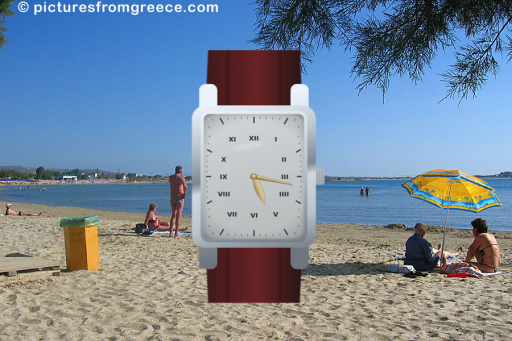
5:17
